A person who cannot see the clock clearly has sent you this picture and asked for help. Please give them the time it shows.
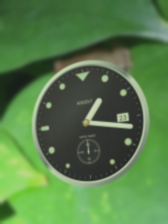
1:17
